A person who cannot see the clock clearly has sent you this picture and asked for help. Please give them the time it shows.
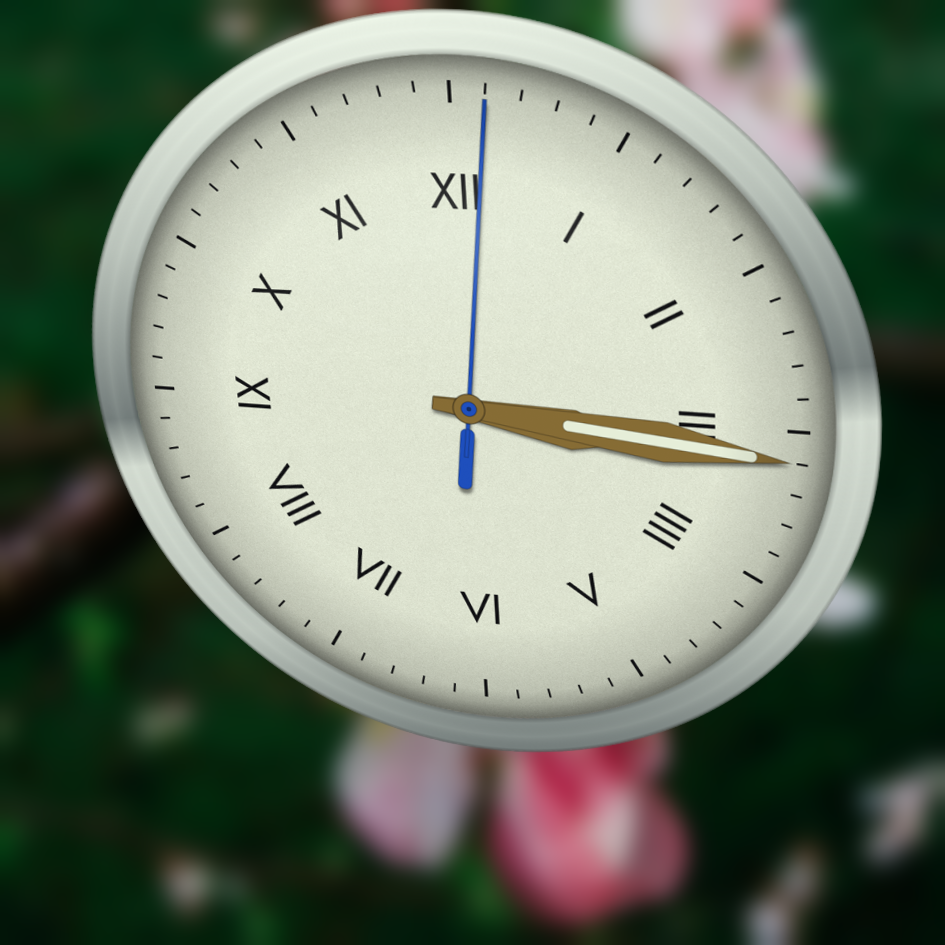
3:16:01
